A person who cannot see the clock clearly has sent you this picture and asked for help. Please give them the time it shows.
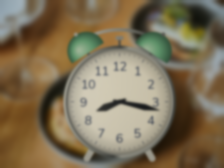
8:17
